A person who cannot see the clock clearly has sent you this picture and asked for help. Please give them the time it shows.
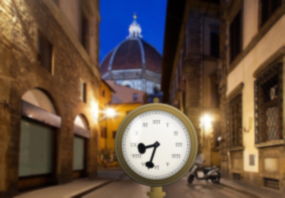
8:33
